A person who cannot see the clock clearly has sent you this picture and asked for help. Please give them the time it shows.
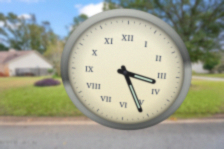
3:26
